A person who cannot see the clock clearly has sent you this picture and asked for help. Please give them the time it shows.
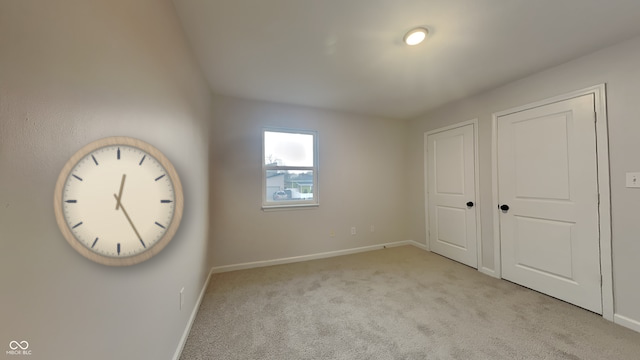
12:25
